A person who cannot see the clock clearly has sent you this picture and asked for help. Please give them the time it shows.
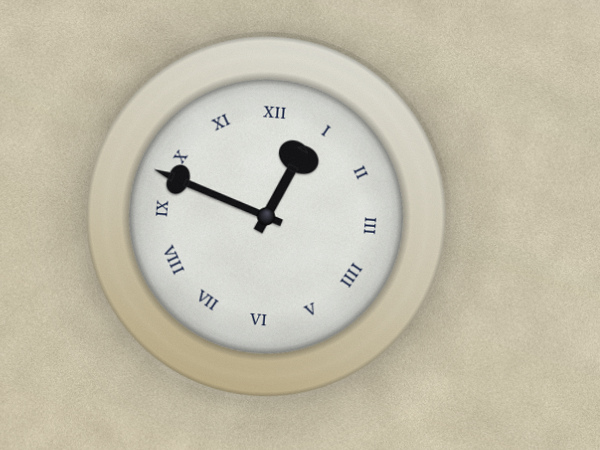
12:48
